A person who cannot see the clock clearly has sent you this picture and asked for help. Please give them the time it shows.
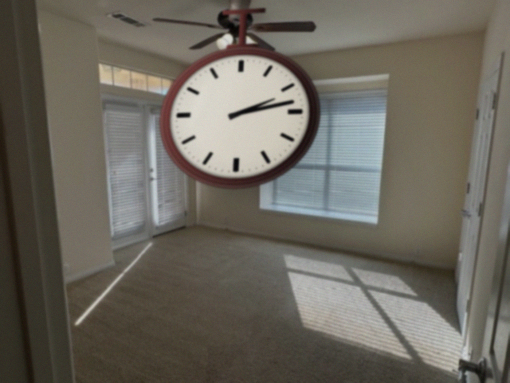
2:13
